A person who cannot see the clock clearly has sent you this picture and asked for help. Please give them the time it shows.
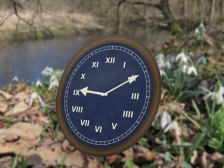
9:10
